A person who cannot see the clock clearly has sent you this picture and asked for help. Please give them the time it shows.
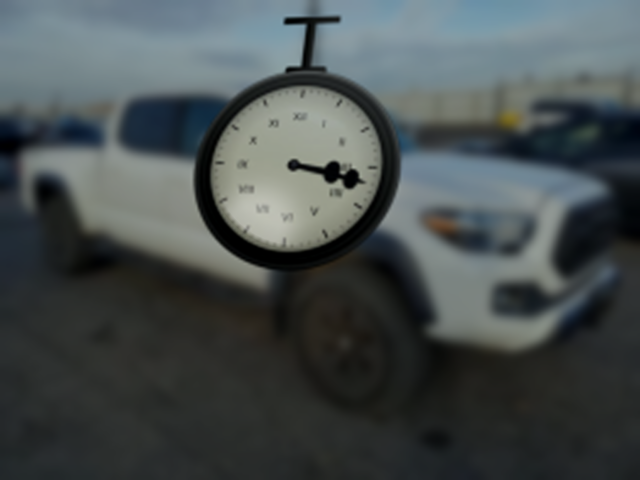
3:17
